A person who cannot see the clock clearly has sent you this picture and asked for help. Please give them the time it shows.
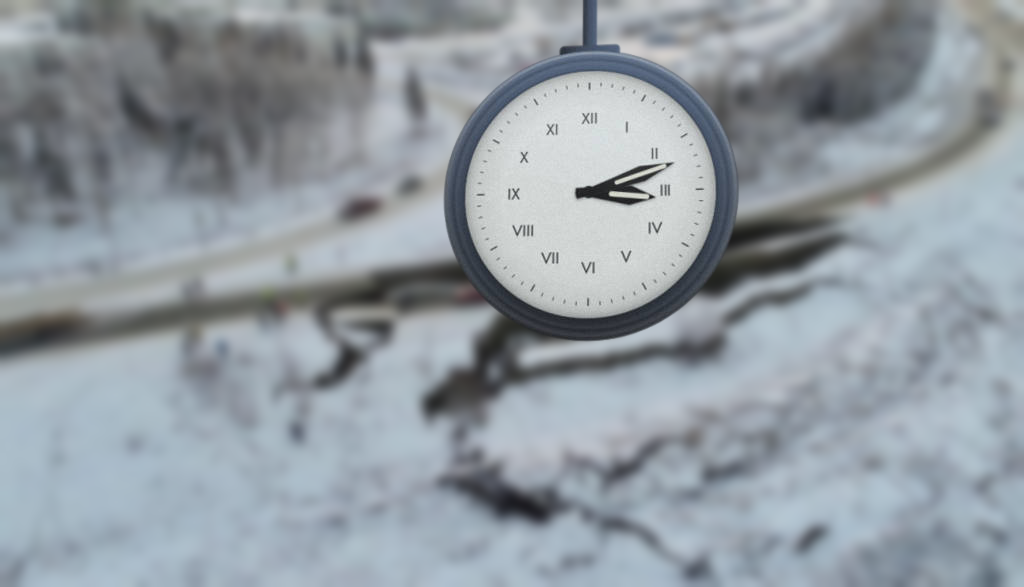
3:12
